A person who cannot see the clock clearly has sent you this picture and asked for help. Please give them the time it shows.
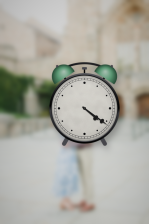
4:21
